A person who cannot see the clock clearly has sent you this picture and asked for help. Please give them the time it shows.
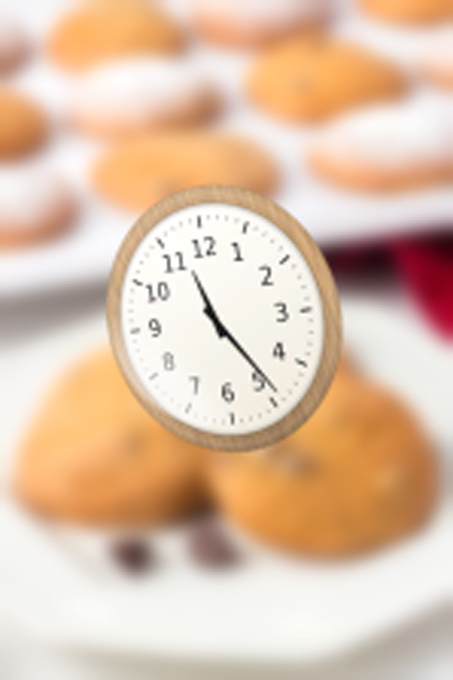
11:24
